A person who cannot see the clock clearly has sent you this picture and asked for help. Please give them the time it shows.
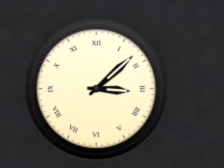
3:08
